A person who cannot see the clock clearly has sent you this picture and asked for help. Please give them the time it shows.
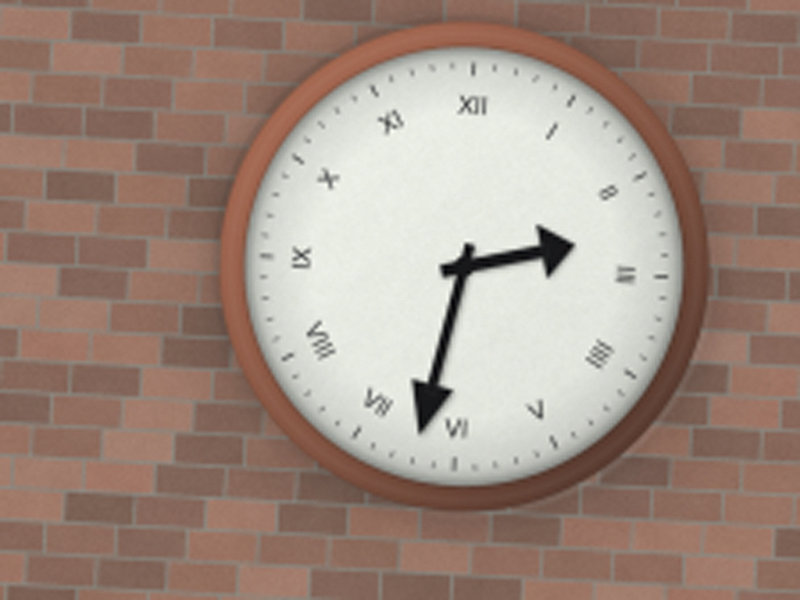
2:32
